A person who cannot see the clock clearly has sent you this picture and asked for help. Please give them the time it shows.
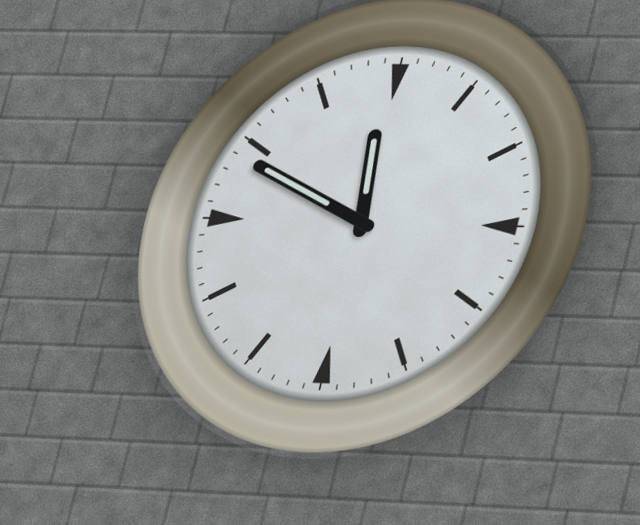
11:49
